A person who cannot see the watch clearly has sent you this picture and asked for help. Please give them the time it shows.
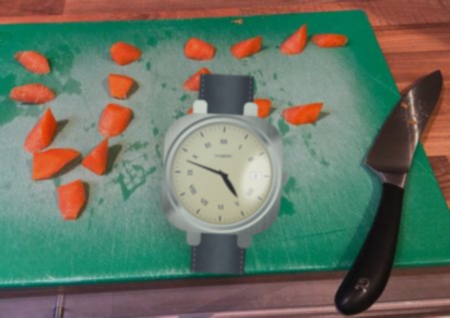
4:48
